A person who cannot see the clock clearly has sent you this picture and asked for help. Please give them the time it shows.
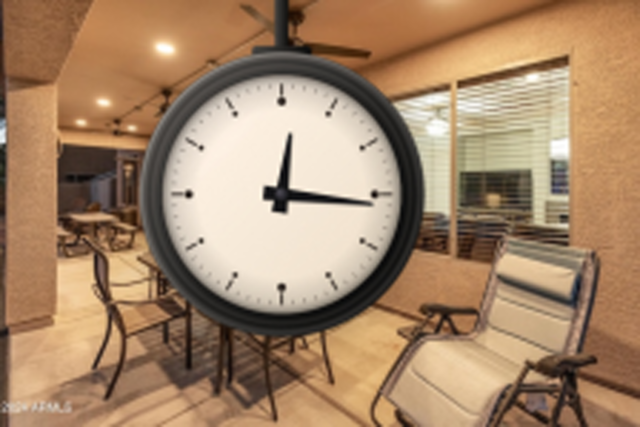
12:16
